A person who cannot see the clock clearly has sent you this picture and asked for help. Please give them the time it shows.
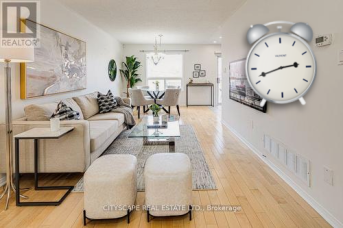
2:42
